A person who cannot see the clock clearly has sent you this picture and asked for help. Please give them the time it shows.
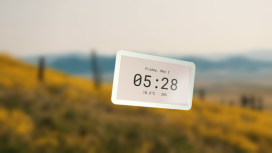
5:28
